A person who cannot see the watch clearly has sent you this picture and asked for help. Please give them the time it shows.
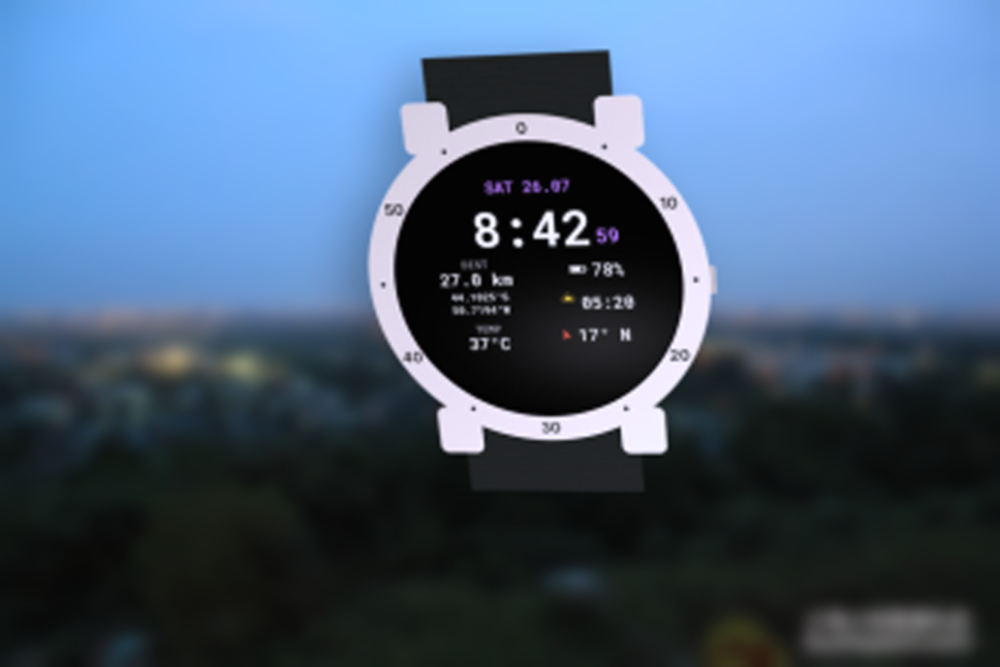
8:42
